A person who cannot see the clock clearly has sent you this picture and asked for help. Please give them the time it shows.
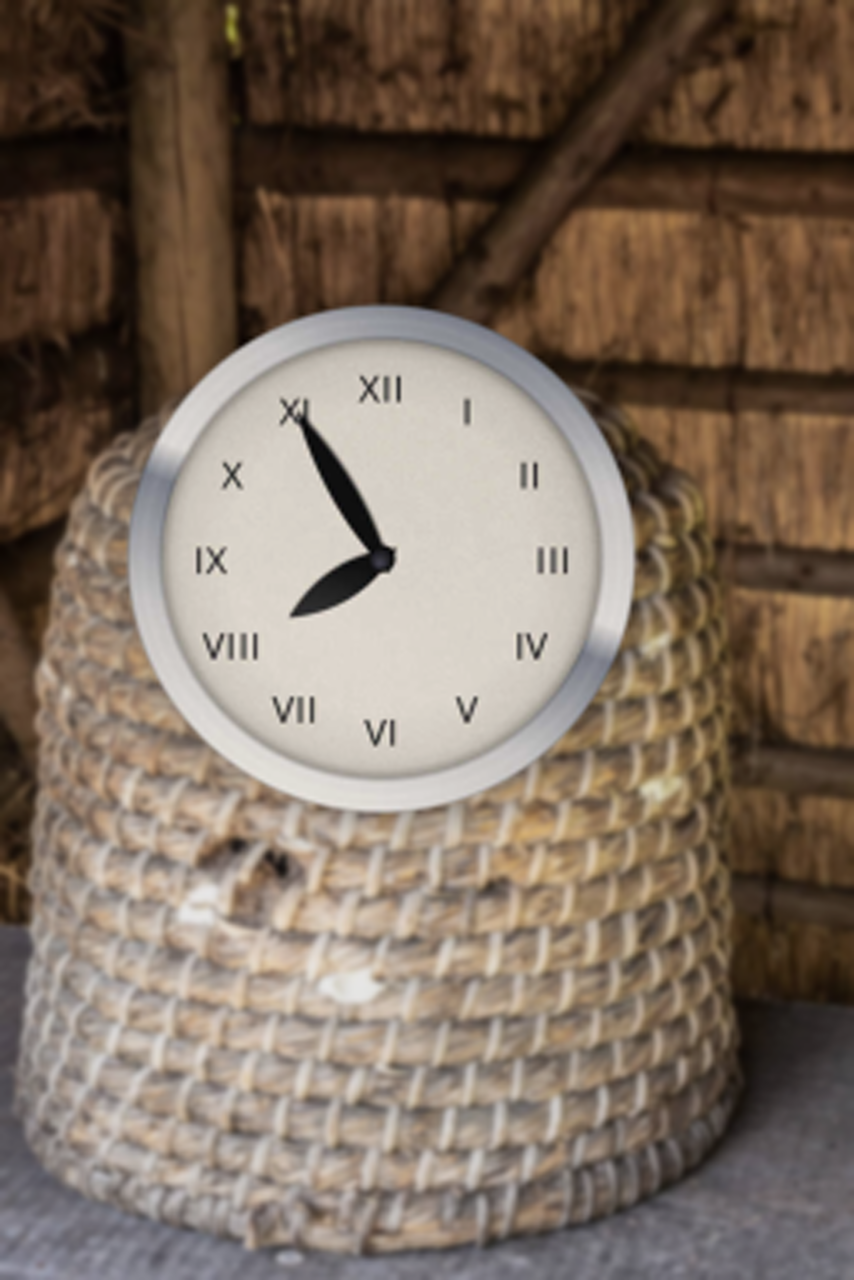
7:55
